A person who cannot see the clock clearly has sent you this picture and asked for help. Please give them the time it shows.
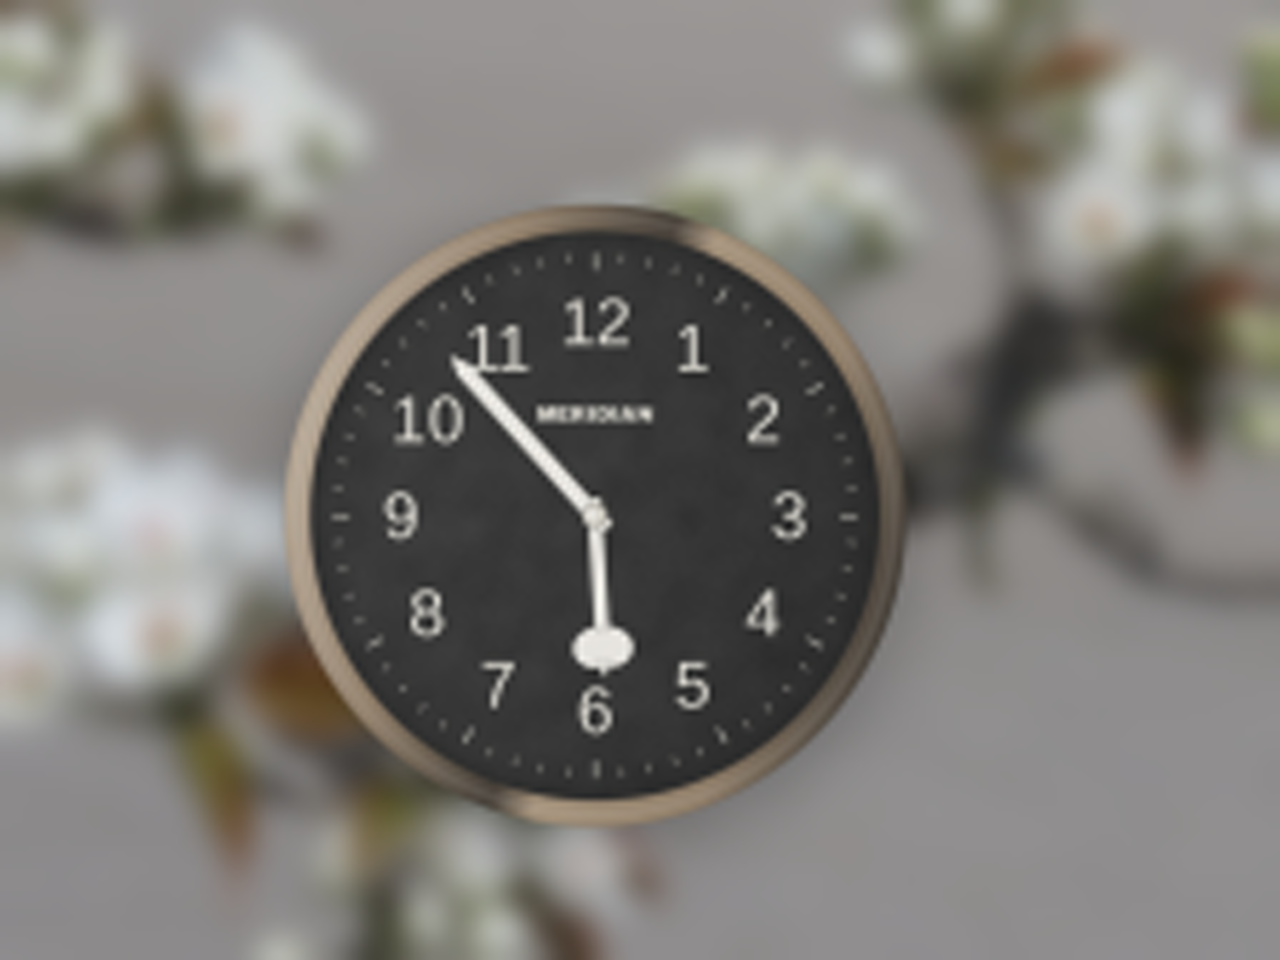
5:53
